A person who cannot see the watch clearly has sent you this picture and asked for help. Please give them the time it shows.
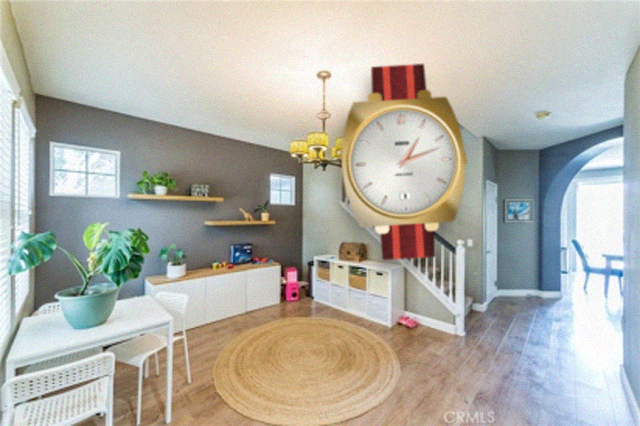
1:12
